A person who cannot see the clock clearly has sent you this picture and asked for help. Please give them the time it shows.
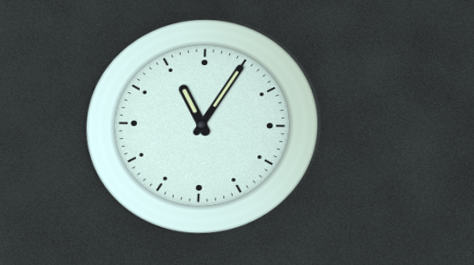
11:05
